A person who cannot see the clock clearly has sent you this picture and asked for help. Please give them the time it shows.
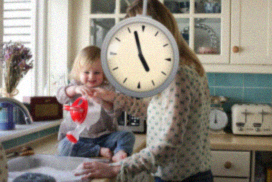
4:57
